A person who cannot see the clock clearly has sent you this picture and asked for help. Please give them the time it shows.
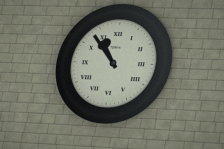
10:53
